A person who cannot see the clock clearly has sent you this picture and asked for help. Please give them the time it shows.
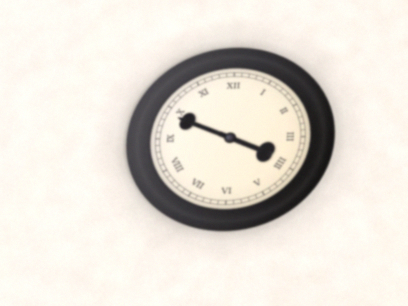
3:49
